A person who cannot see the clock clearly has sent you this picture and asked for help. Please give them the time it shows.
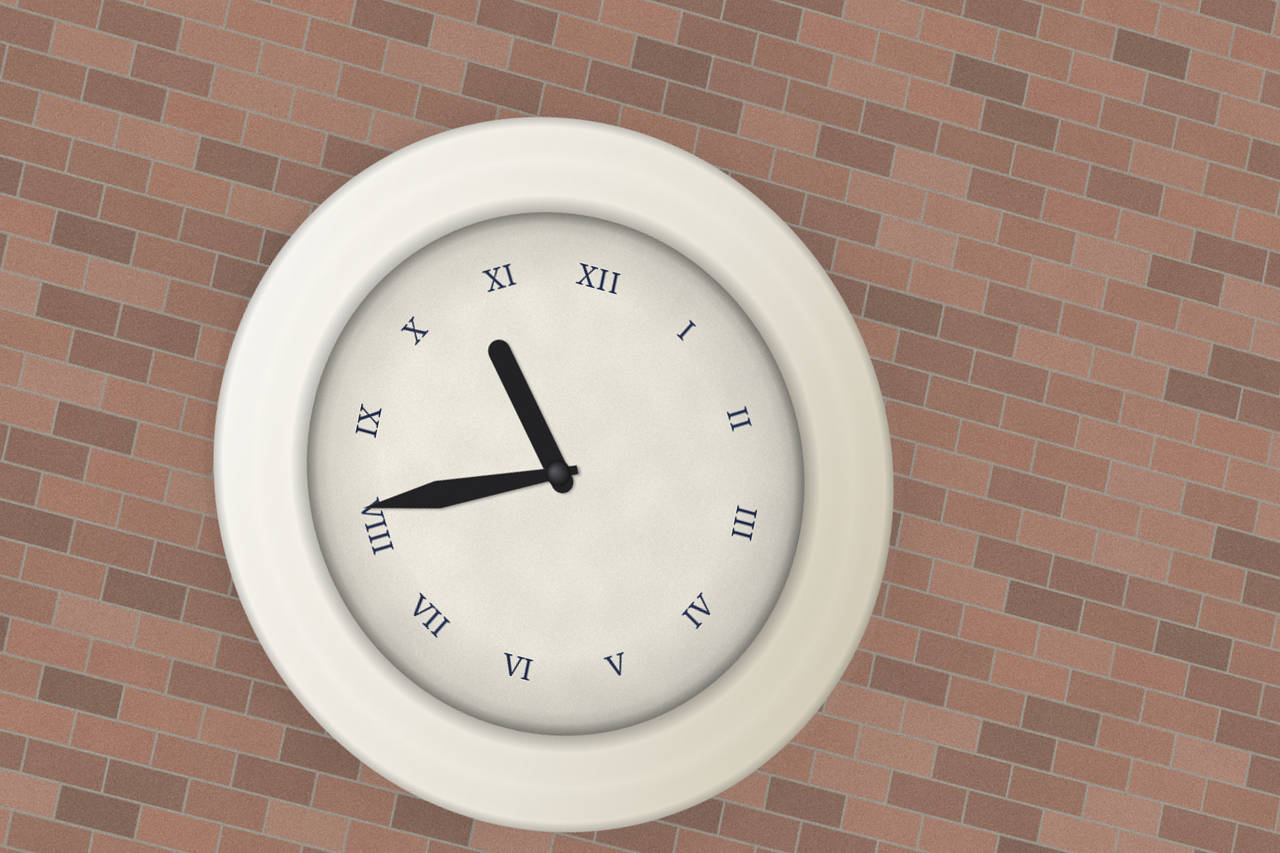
10:41
